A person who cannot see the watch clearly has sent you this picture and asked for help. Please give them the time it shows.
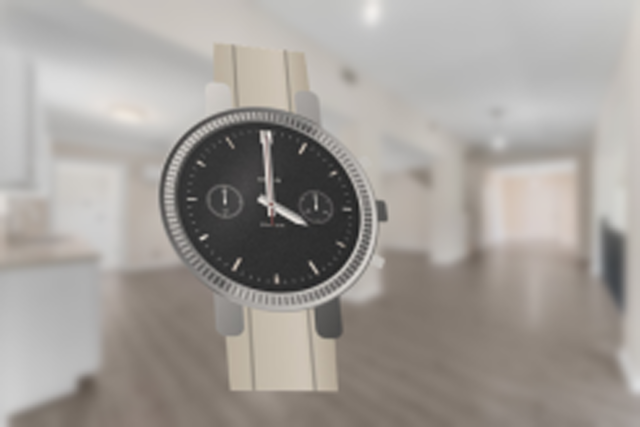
4:00
